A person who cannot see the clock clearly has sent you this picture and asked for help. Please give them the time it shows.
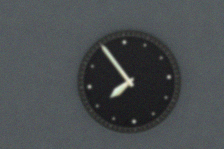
7:55
